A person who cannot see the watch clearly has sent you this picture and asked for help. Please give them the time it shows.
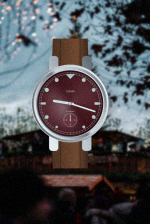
9:18
